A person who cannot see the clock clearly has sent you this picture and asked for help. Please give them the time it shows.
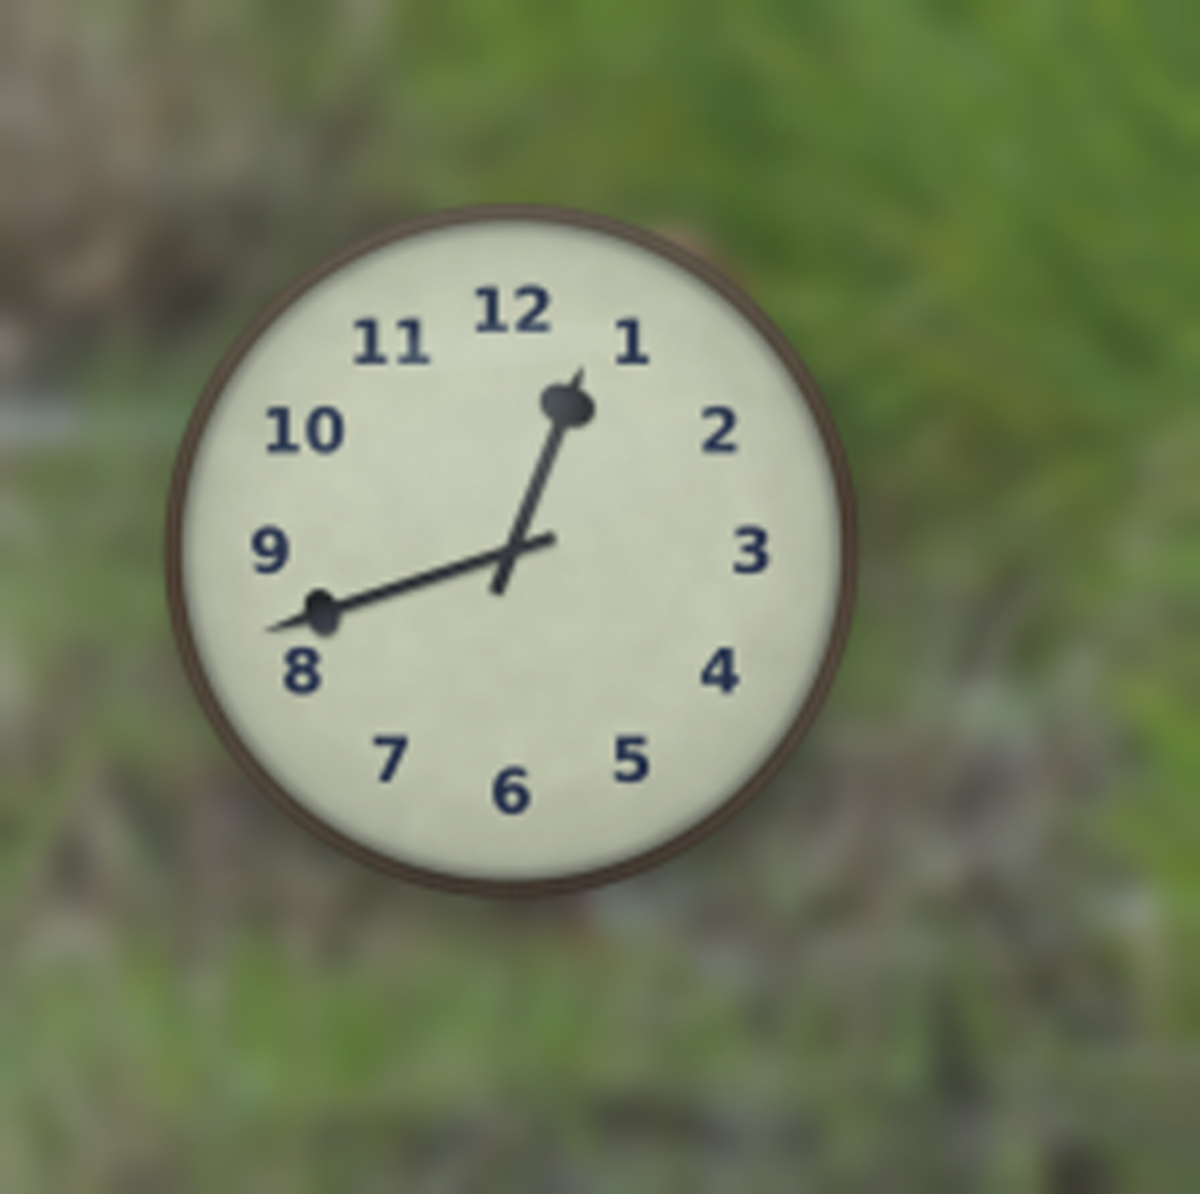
12:42
